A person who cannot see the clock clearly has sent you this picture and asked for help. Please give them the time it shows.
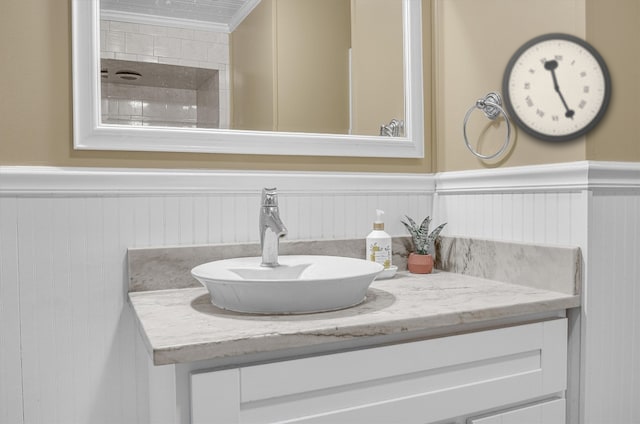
11:25
